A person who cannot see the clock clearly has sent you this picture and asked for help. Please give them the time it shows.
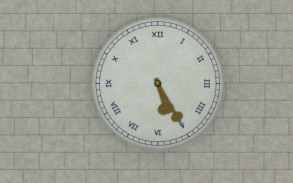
5:25
